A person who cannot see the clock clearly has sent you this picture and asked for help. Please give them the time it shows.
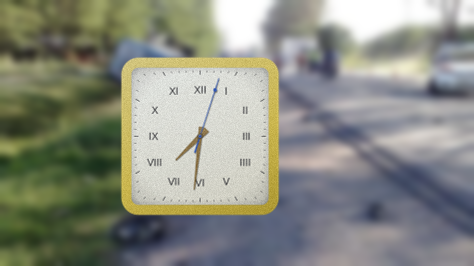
7:31:03
